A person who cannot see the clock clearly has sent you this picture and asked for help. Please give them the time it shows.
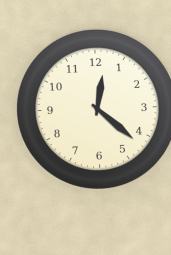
12:22
